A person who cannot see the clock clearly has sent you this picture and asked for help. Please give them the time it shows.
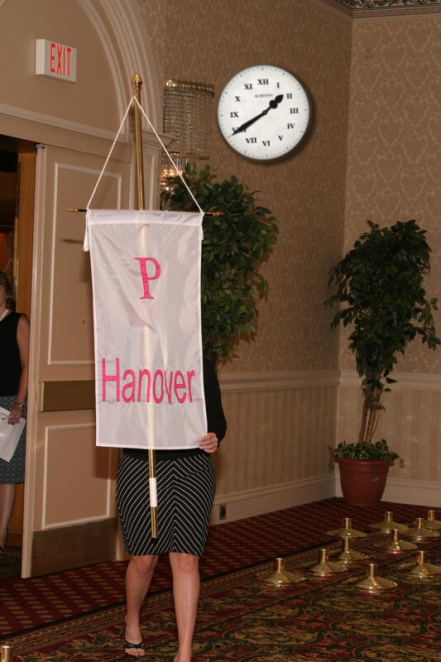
1:40
